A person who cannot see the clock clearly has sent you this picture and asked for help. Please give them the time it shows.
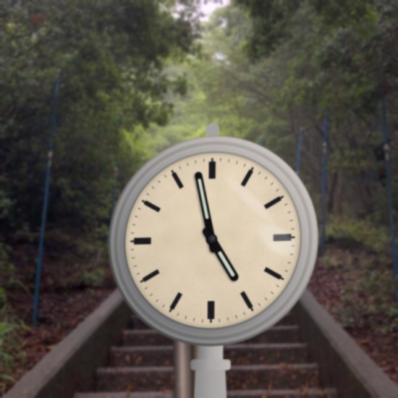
4:58
